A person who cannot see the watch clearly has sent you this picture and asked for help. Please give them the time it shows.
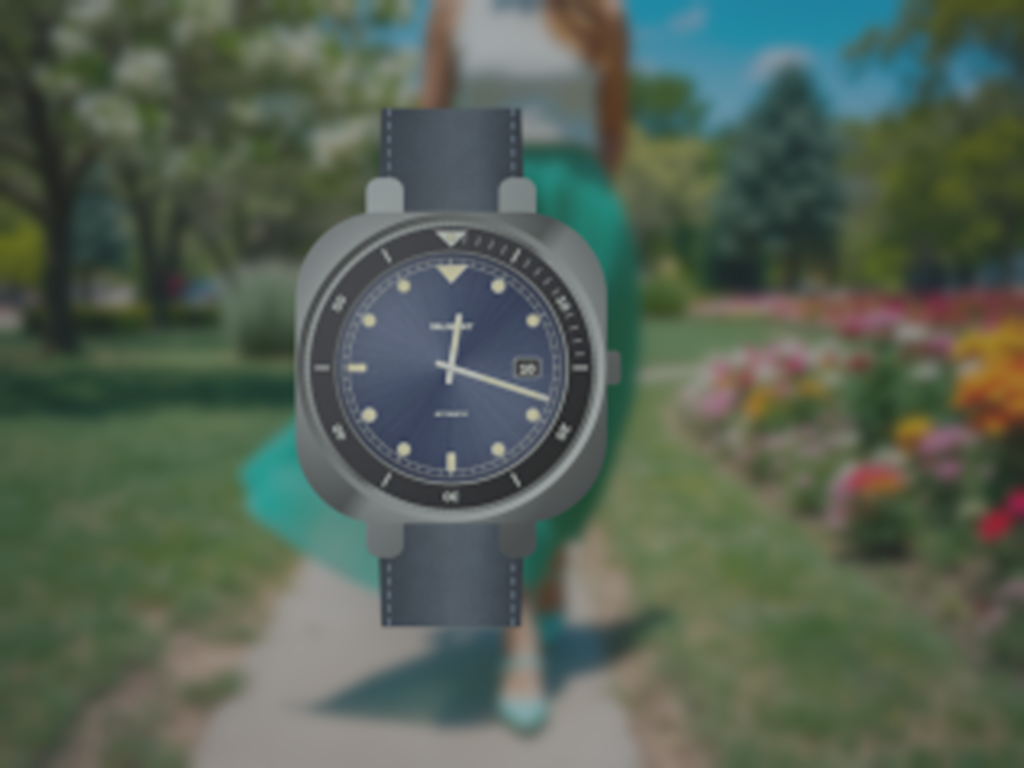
12:18
